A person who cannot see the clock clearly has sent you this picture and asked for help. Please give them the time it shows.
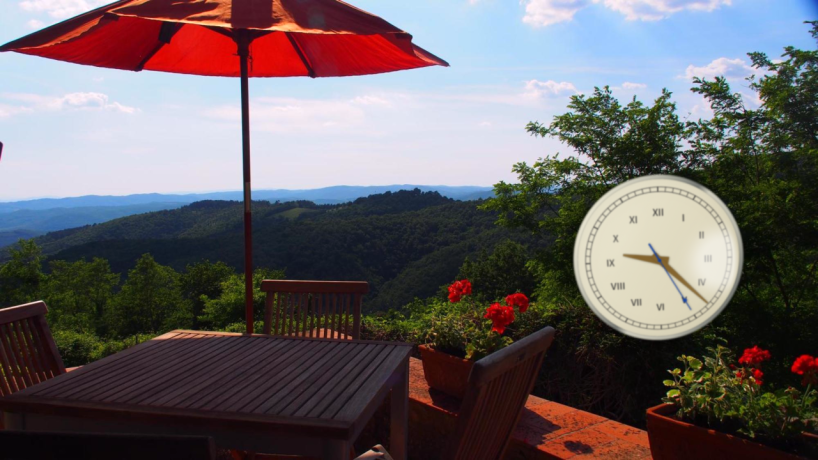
9:22:25
